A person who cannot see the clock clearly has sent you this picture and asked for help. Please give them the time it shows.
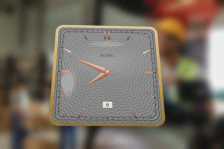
7:49
